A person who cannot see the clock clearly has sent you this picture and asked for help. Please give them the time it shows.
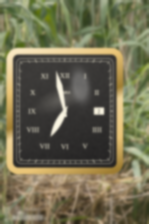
6:58
